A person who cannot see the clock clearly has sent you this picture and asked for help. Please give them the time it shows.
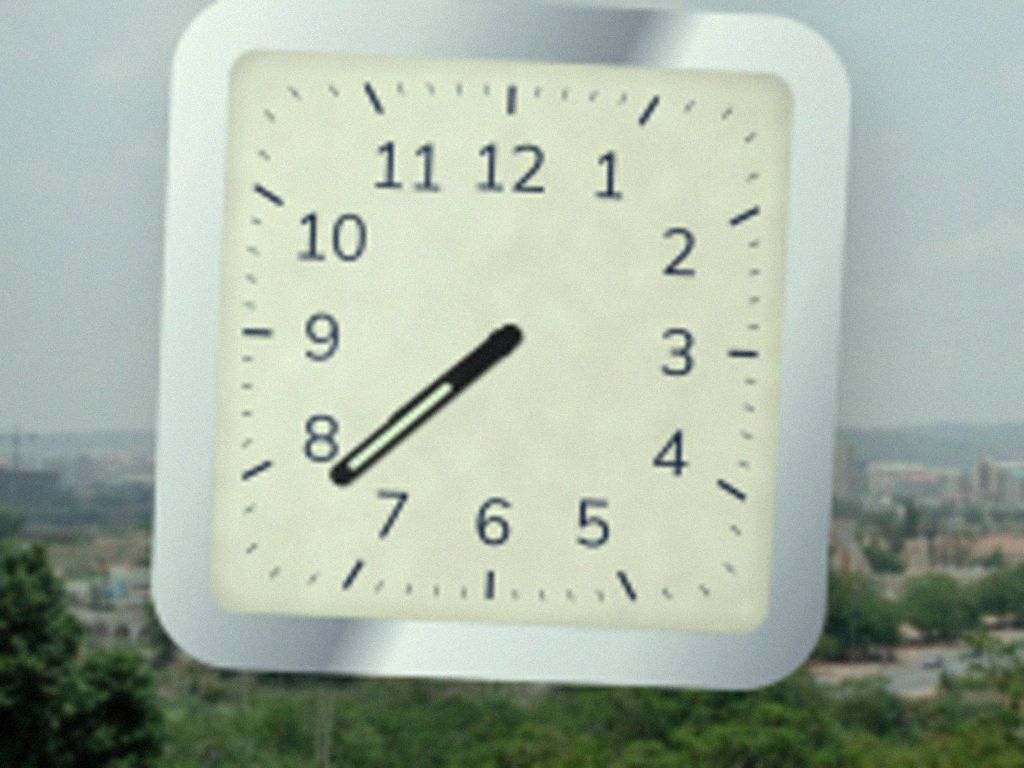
7:38
